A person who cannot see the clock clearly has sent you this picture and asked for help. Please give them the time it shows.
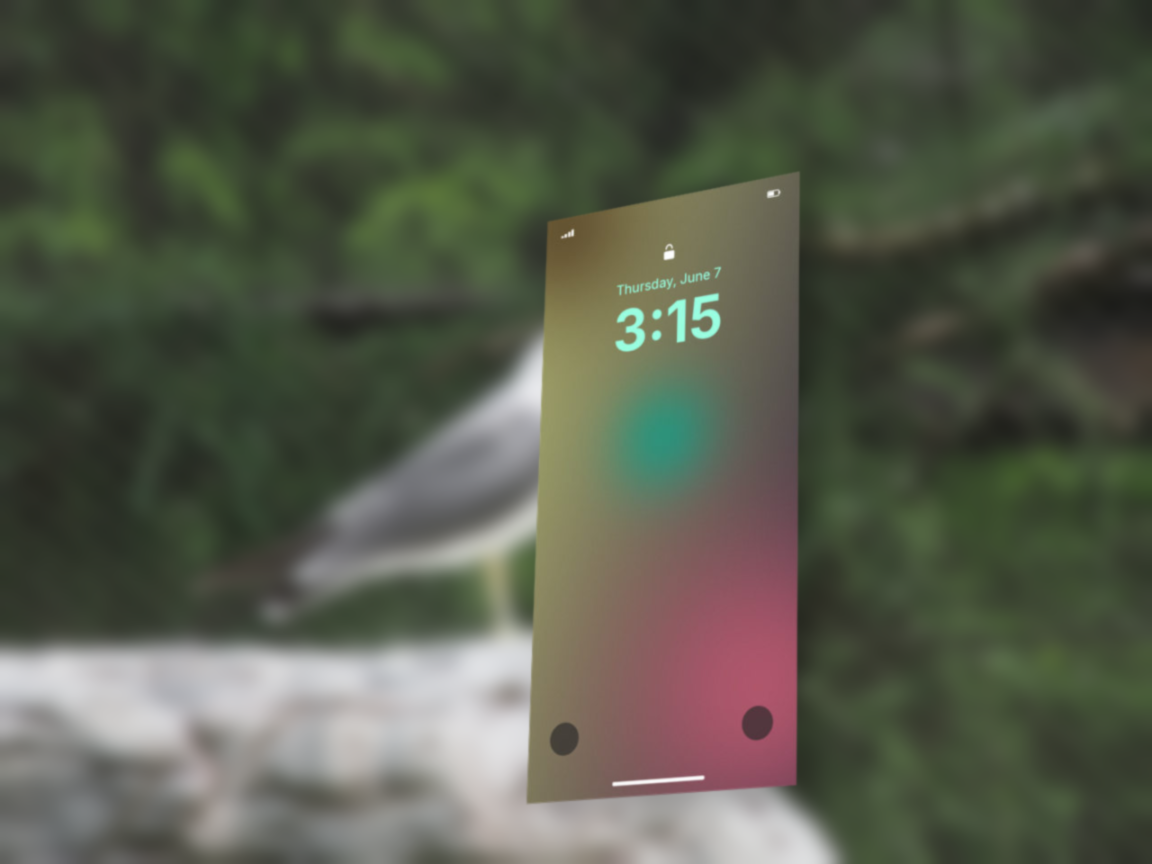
3:15
